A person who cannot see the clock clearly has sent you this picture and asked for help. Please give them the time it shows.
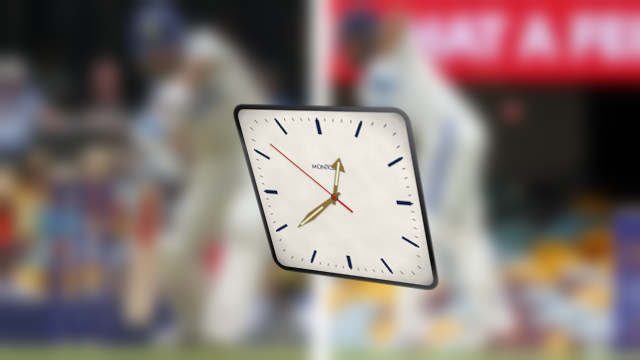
12:38:52
